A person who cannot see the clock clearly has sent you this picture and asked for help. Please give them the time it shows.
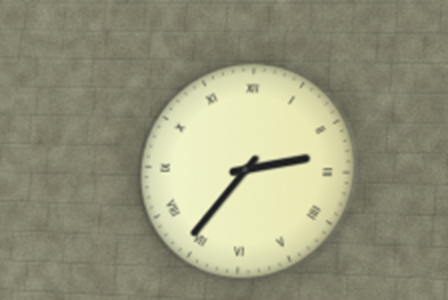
2:36
